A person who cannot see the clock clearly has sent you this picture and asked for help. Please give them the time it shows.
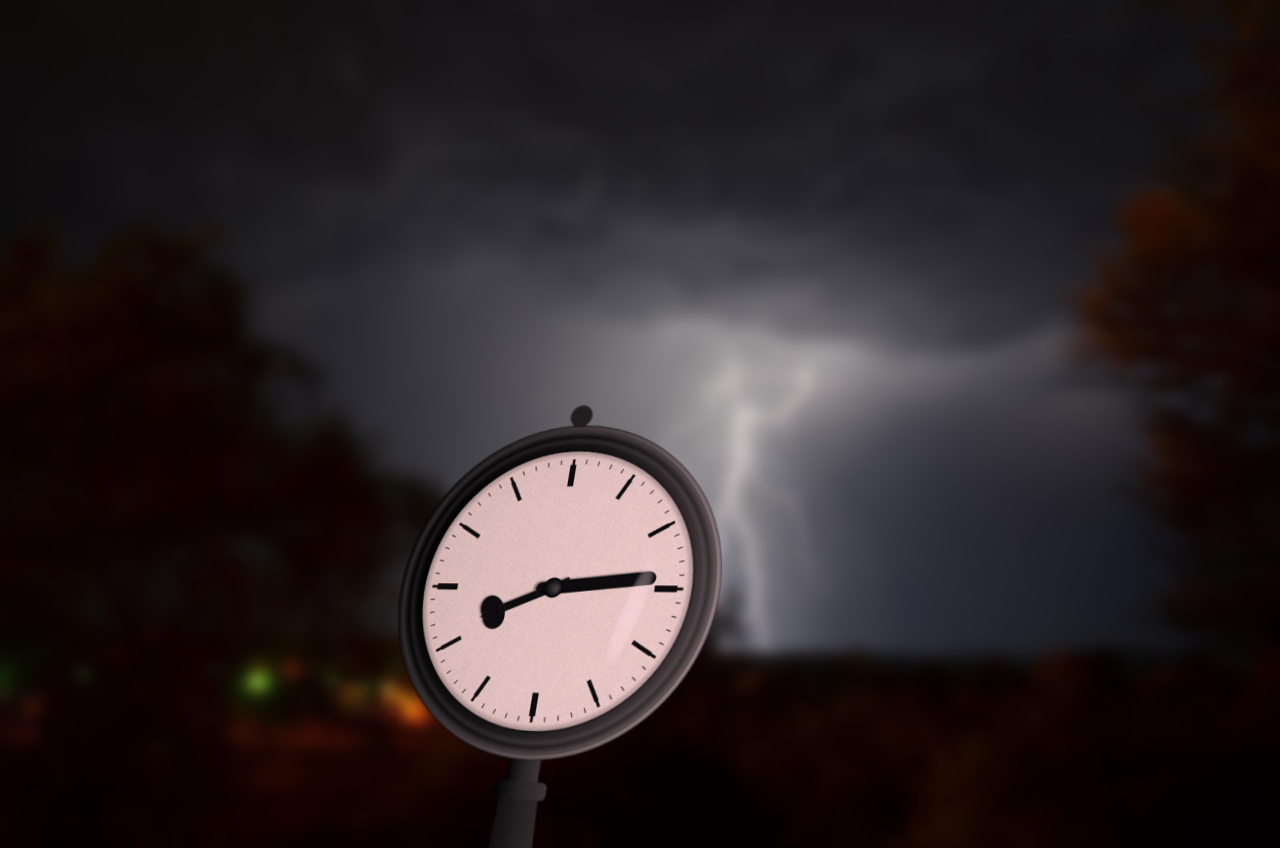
8:14
